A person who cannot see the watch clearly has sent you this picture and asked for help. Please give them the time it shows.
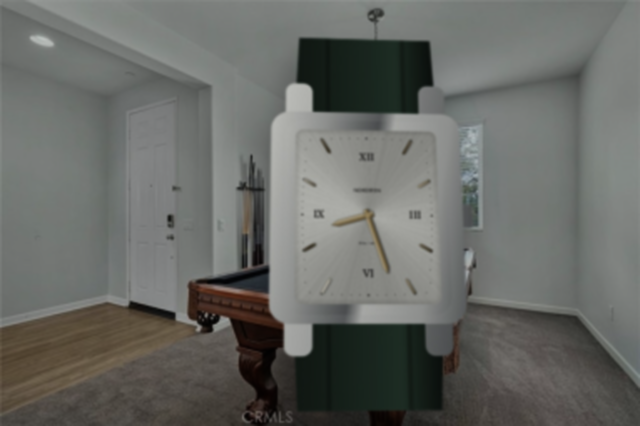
8:27
